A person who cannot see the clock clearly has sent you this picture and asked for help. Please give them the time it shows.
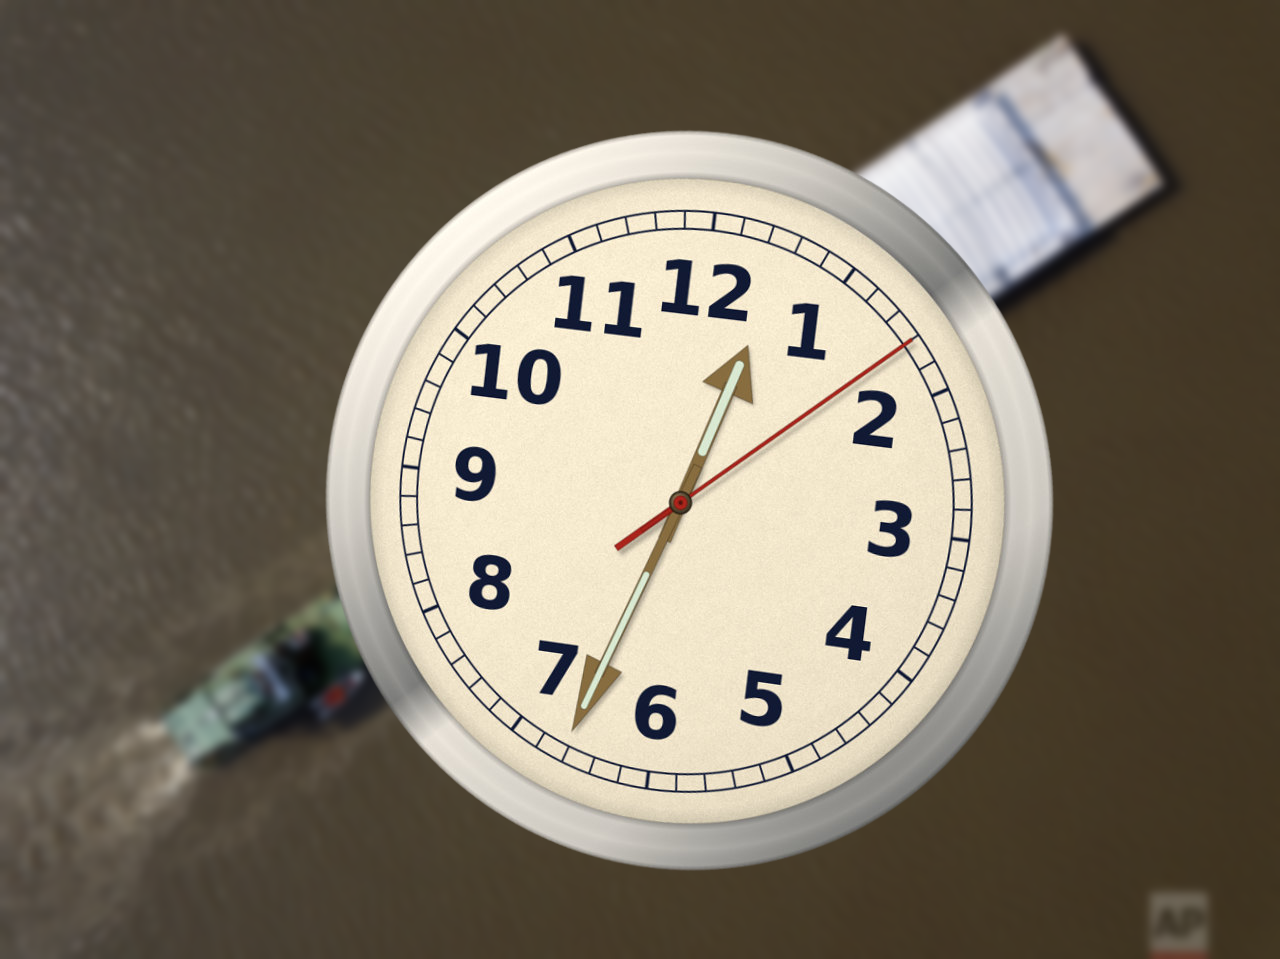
12:33:08
